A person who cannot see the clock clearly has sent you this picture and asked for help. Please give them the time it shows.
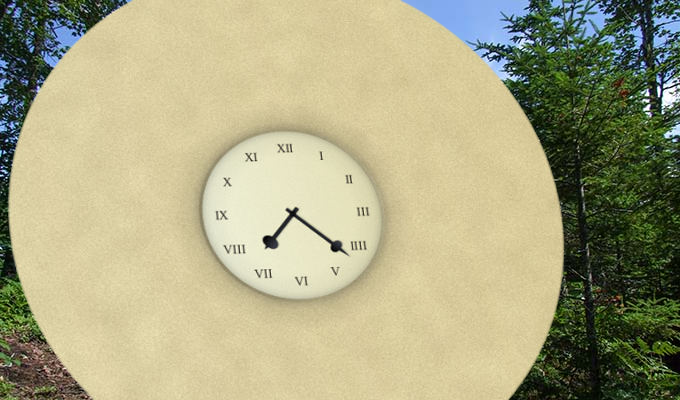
7:22
